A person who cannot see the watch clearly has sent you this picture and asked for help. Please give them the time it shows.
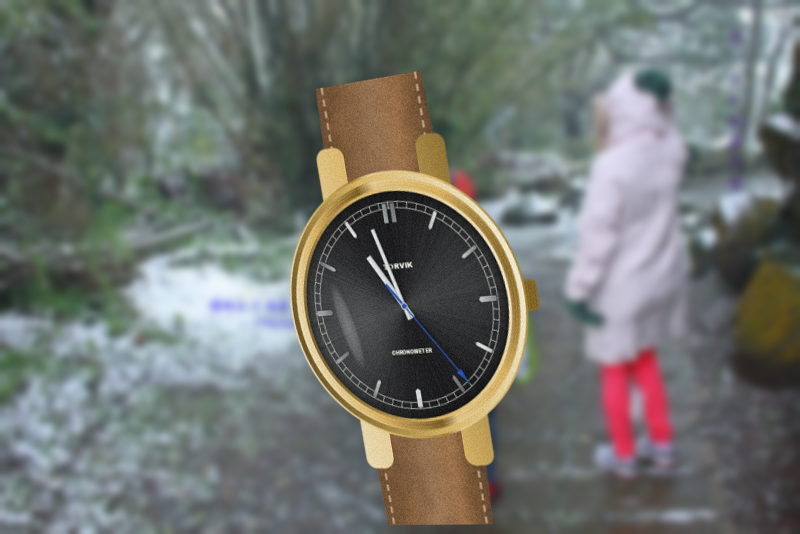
10:57:24
